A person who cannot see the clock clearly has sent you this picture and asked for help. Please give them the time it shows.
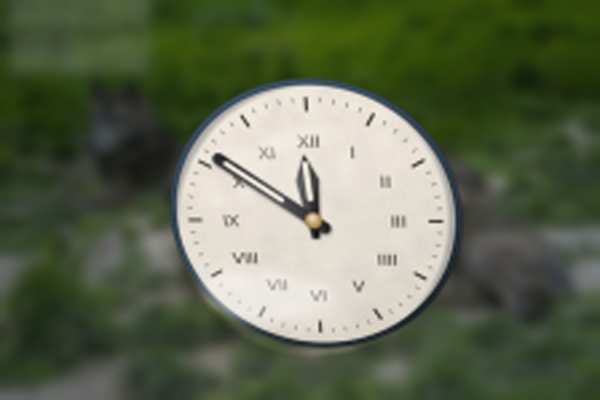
11:51
